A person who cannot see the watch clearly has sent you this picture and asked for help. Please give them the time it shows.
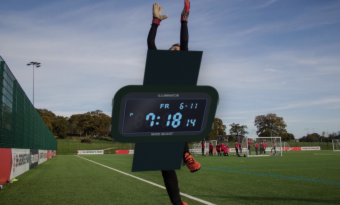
7:18:14
